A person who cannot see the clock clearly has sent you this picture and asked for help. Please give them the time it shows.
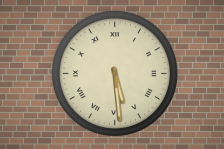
5:29
